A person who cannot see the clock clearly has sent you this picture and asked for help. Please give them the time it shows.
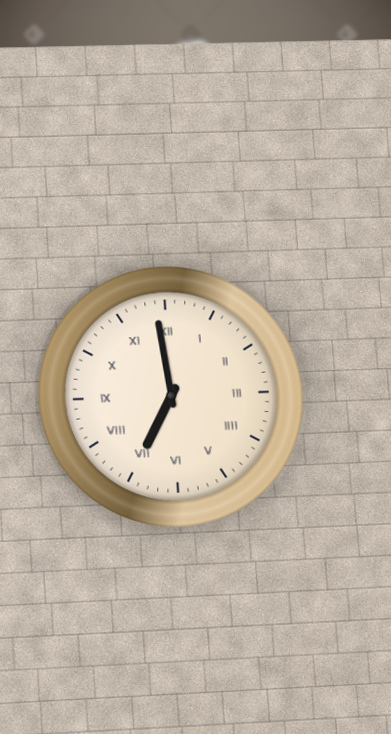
6:59
